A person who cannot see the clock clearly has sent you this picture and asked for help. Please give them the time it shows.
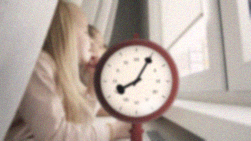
8:05
